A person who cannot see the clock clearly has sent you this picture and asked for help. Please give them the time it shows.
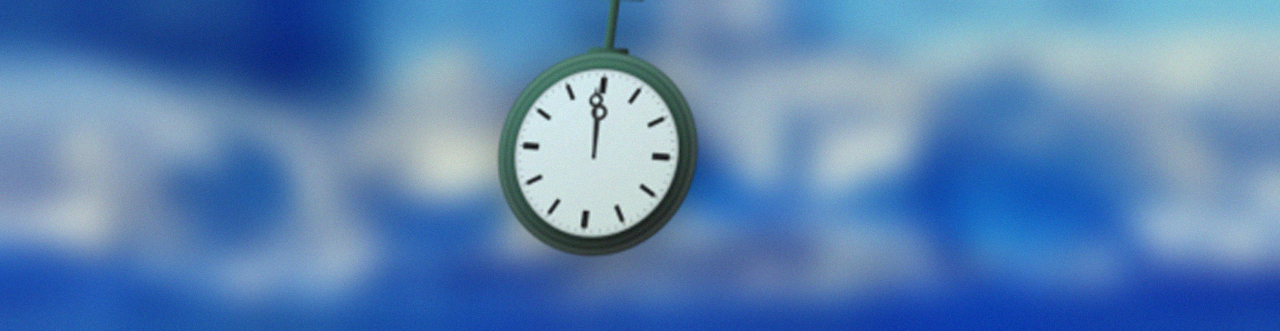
11:59
